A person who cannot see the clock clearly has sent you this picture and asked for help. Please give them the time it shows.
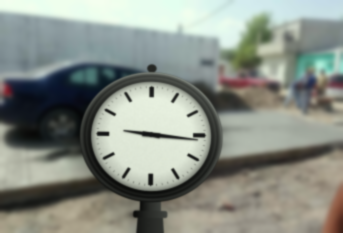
9:16
